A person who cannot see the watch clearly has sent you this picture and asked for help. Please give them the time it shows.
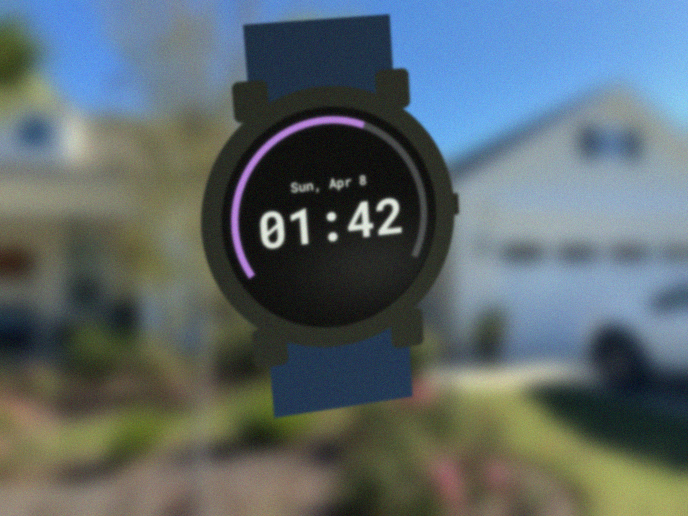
1:42
